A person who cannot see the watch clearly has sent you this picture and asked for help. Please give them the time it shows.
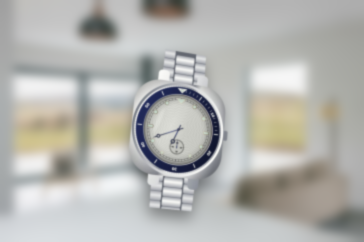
6:41
